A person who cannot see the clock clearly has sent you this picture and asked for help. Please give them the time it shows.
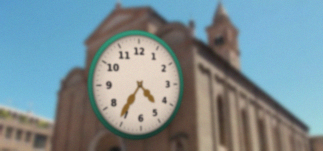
4:36
